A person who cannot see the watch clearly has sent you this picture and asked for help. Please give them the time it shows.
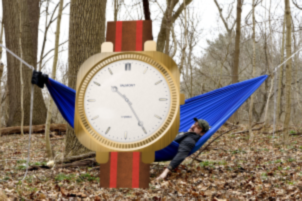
10:25
